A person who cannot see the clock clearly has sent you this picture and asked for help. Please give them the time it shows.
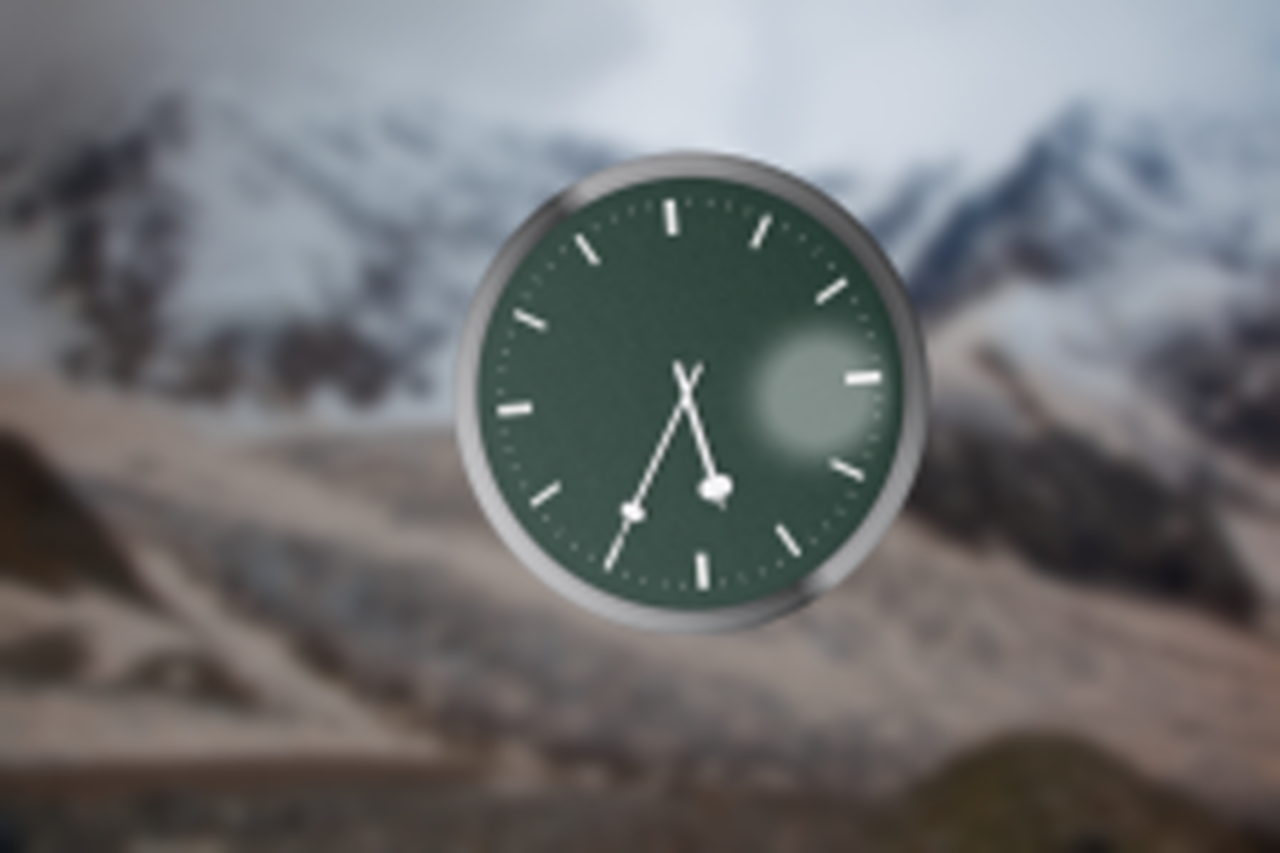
5:35
